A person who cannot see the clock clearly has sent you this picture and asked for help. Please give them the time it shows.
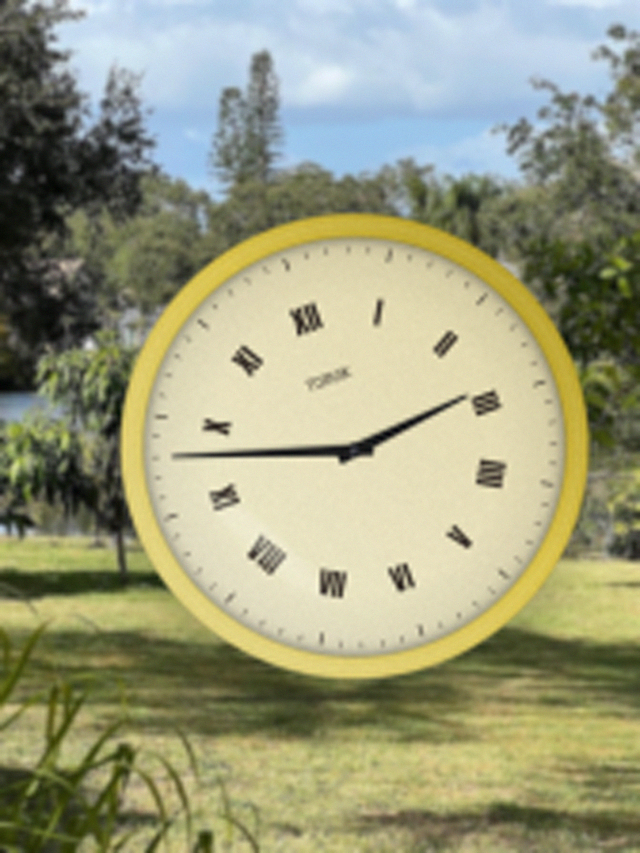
2:48
